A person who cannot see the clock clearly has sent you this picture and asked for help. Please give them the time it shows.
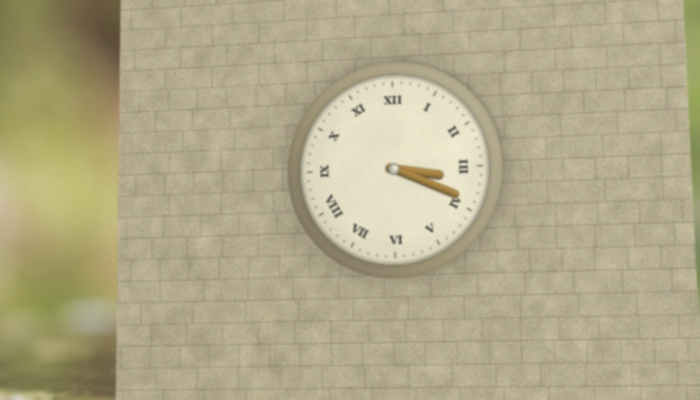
3:19
